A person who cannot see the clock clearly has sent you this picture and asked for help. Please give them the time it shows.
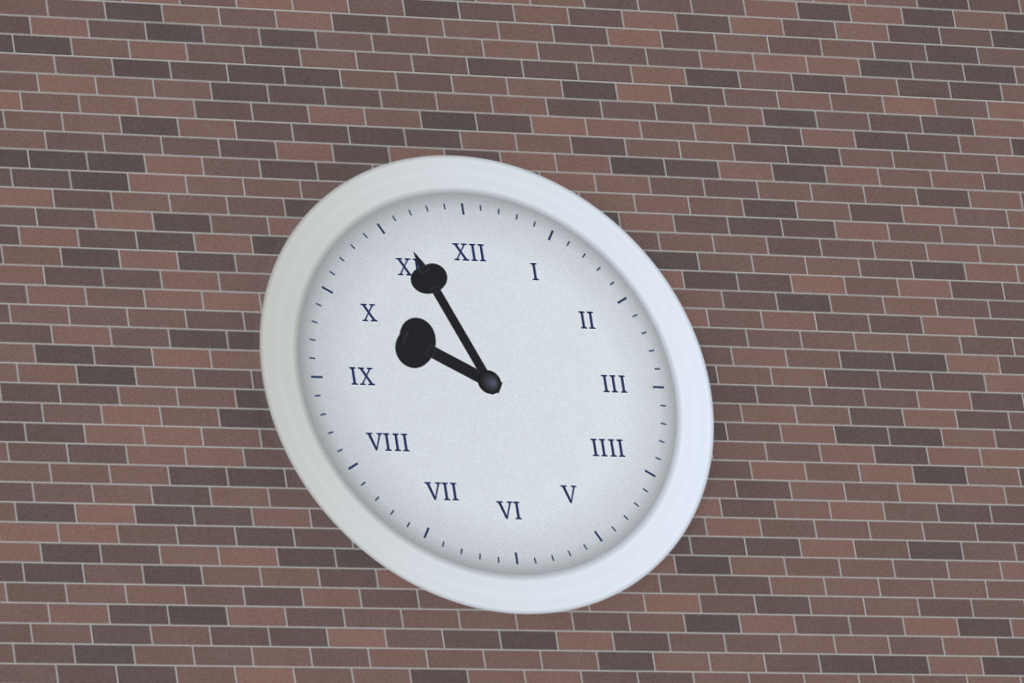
9:56
